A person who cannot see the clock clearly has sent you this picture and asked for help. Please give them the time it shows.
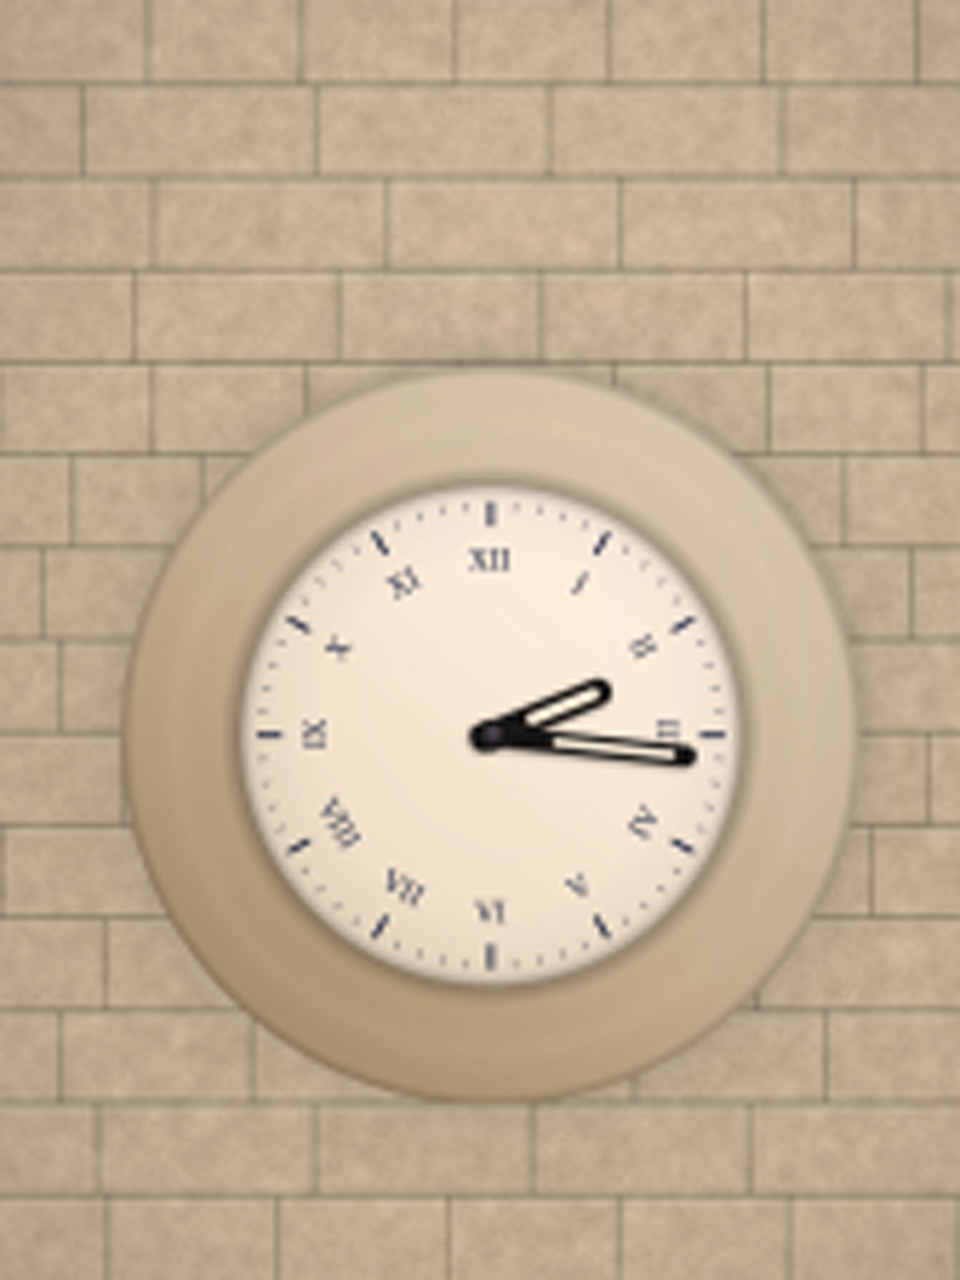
2:16
